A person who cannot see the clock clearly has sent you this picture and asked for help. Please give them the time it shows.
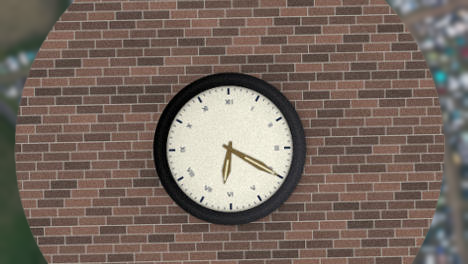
6:20
